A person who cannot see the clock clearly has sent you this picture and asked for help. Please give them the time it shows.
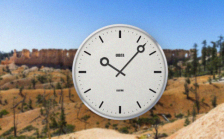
10:07
